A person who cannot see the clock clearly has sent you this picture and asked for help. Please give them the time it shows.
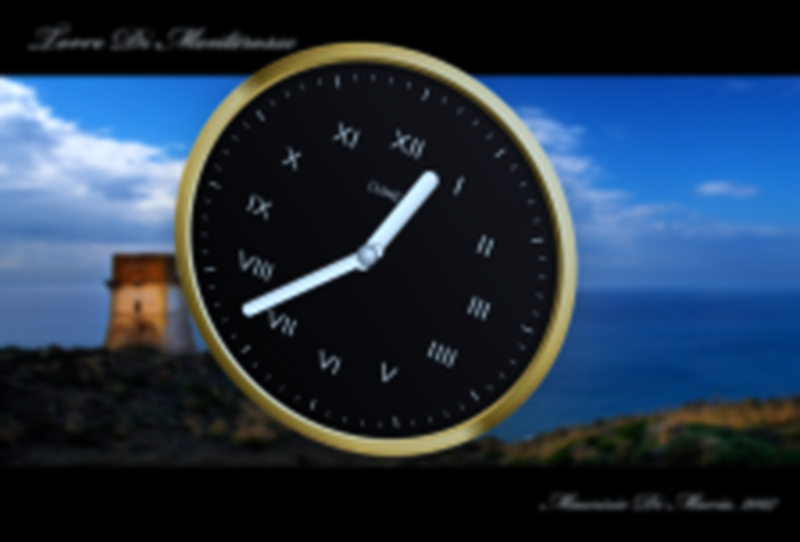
12:37
